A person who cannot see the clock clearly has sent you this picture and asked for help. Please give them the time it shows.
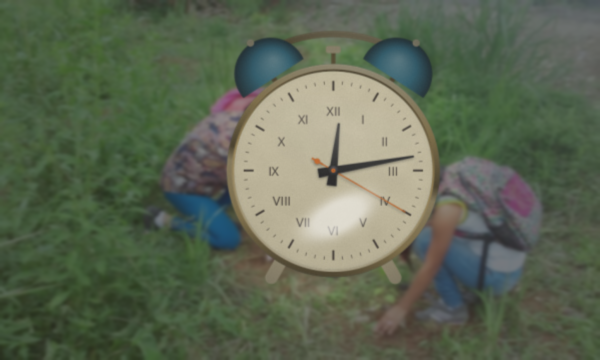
12:13:20
